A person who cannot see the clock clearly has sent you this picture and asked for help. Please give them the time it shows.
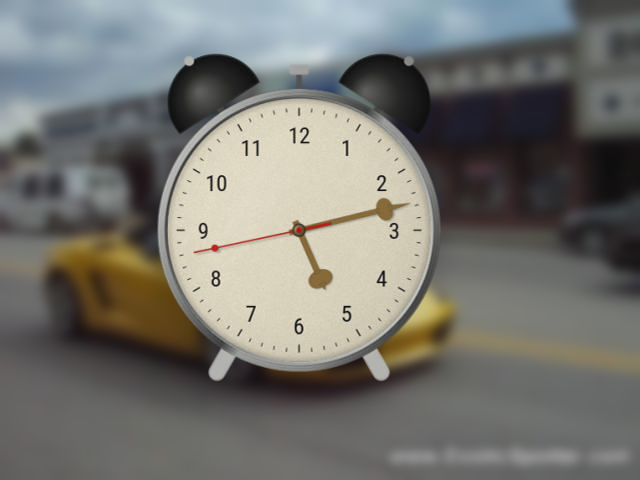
5:12:43
